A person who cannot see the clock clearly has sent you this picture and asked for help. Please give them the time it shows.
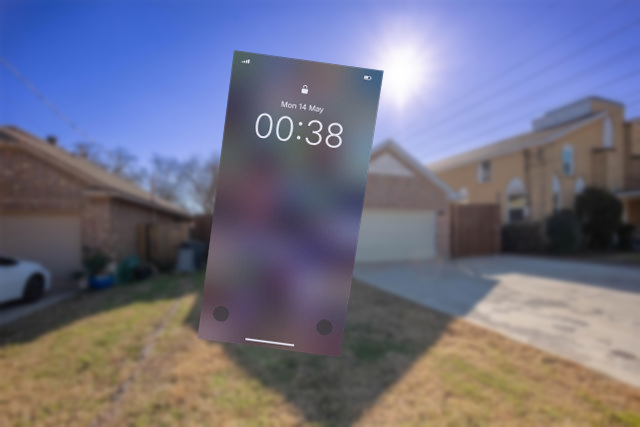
0:38
